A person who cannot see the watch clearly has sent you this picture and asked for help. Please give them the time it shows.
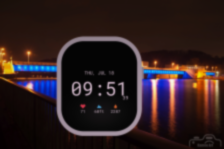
9:51
